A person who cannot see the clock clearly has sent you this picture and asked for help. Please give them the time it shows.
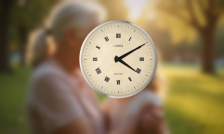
4:10
